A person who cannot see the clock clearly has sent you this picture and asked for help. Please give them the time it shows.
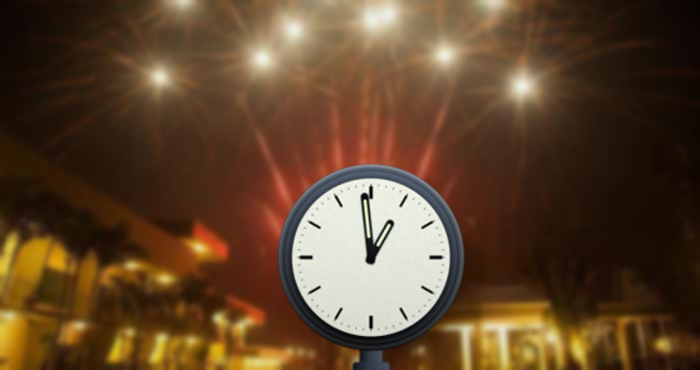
12:59
